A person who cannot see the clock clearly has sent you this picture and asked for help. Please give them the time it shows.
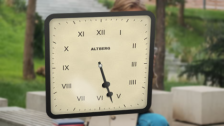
5:27
